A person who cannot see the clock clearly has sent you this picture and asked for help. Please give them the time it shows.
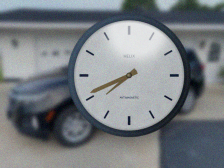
7:41
